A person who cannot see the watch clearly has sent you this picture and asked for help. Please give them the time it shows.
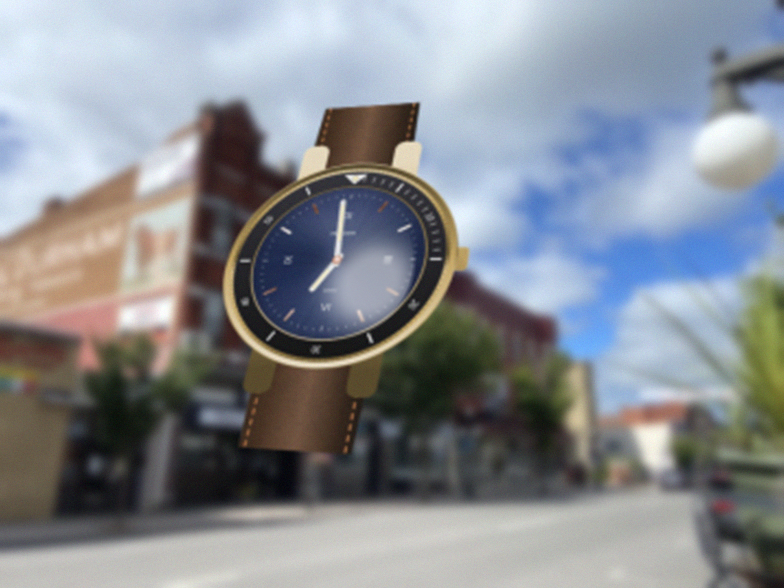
6:59
